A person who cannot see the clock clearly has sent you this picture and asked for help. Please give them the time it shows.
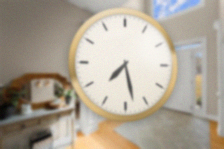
7:28
